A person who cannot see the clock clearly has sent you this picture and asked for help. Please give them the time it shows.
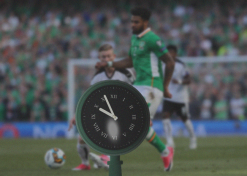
9:56
